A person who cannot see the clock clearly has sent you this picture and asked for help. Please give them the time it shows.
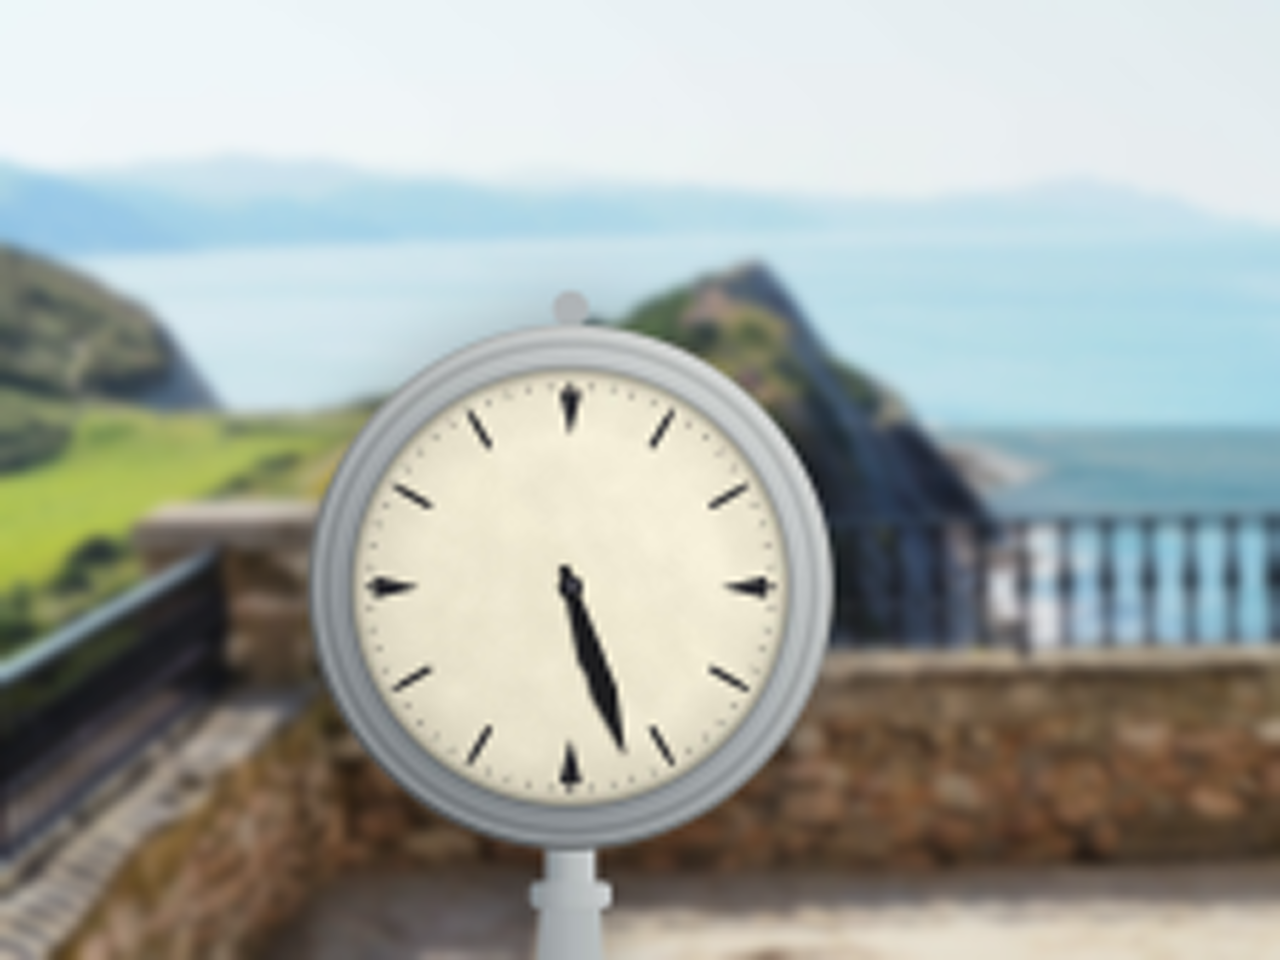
5:27
